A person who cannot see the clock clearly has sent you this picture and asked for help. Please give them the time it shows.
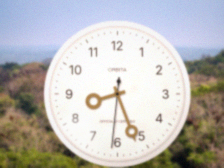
8:26:31
